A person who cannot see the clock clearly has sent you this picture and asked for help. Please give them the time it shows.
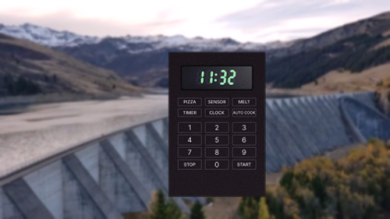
11:32
